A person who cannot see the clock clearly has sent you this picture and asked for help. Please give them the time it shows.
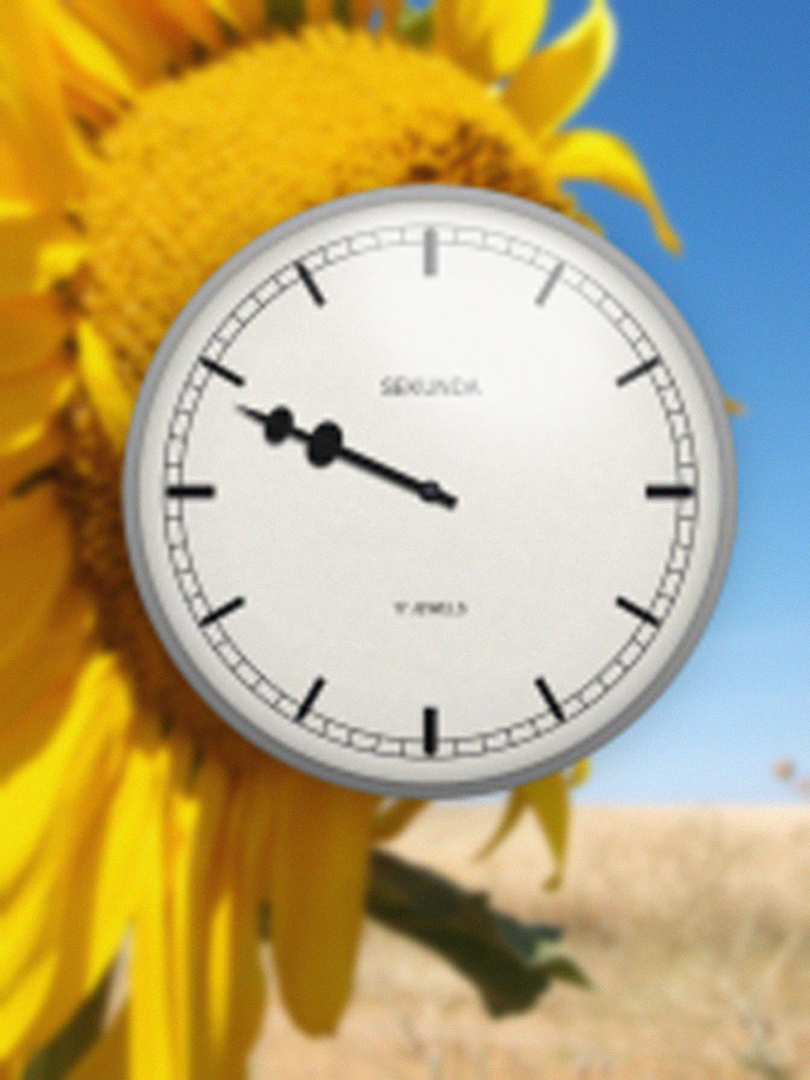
9:49
